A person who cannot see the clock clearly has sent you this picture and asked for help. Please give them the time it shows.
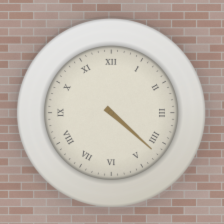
4:22
